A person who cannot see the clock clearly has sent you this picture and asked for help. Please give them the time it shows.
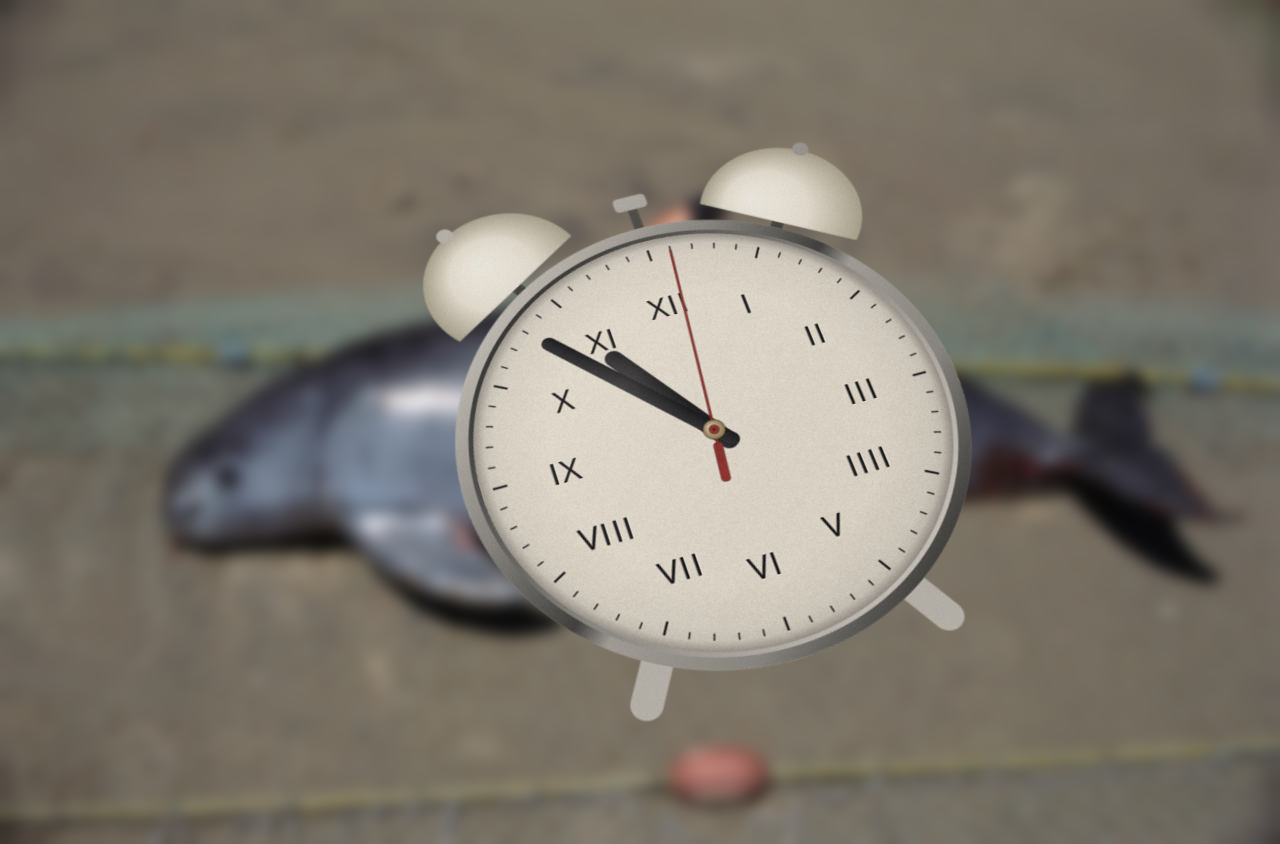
10:53:01
